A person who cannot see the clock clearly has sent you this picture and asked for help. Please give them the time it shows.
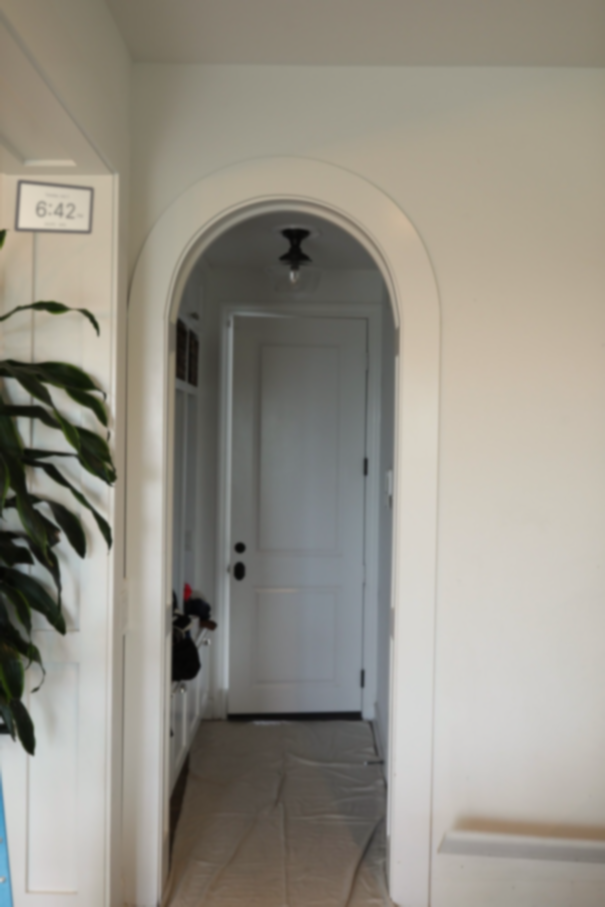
6:42
